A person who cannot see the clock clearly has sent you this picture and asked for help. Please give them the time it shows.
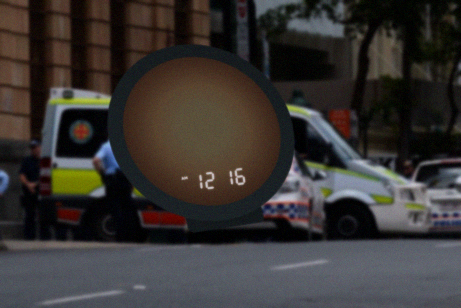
12:16
